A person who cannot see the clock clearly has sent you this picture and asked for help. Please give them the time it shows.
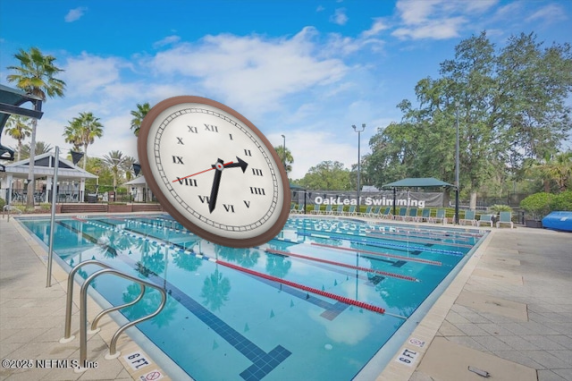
2:33:41
